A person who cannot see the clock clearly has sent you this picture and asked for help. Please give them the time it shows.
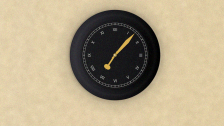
7:07
